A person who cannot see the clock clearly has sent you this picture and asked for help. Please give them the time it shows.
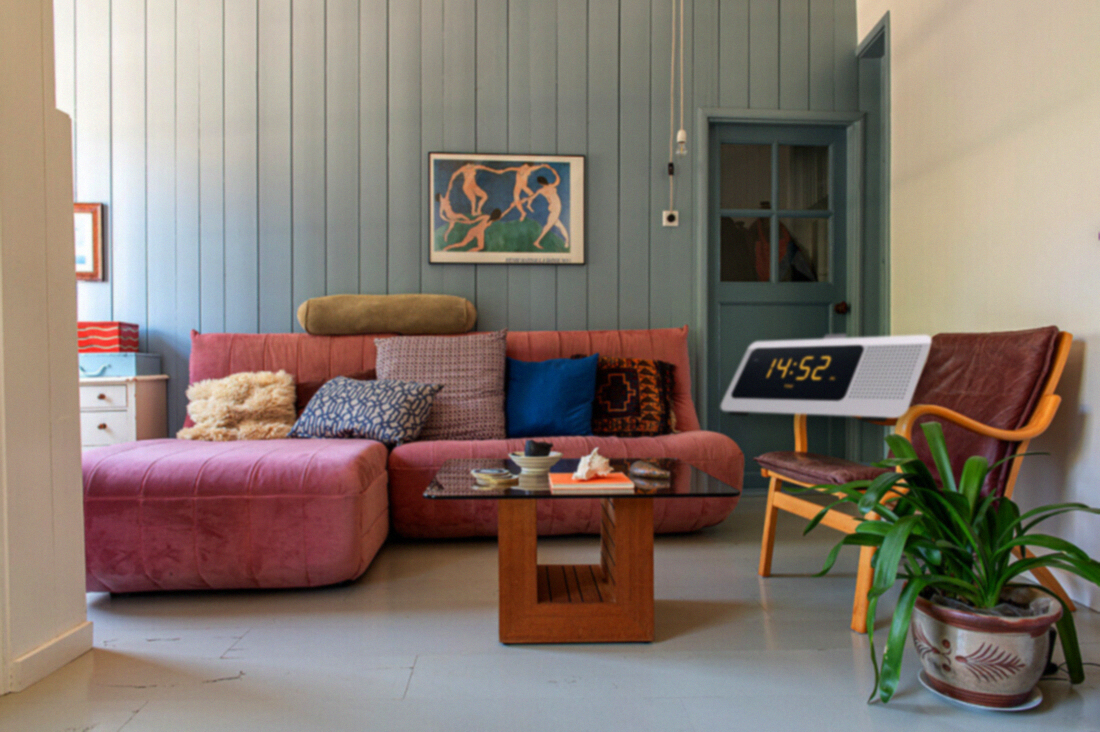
14:52
